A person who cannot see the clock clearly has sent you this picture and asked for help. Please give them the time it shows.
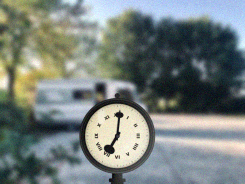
7:01
